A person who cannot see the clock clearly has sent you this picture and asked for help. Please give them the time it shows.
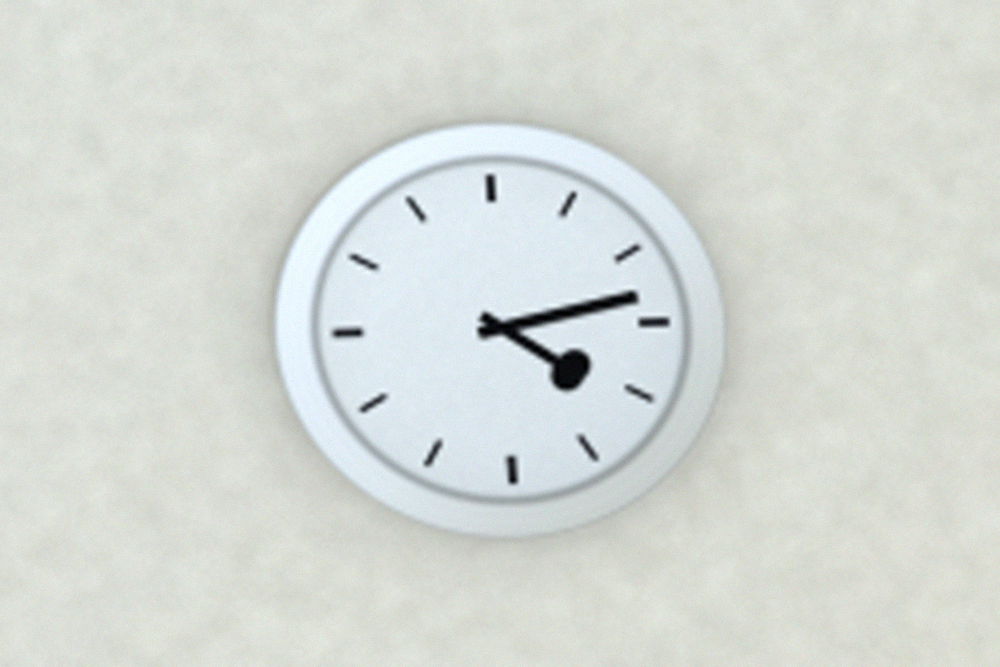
4:13
